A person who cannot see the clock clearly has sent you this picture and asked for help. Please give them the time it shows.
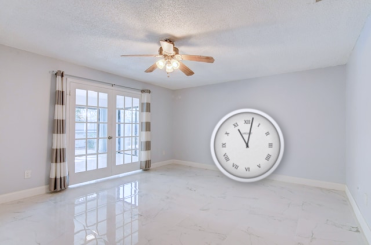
11:02
